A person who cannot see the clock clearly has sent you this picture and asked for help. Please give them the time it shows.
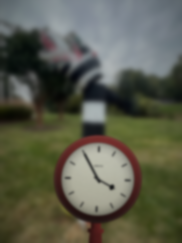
3:55
